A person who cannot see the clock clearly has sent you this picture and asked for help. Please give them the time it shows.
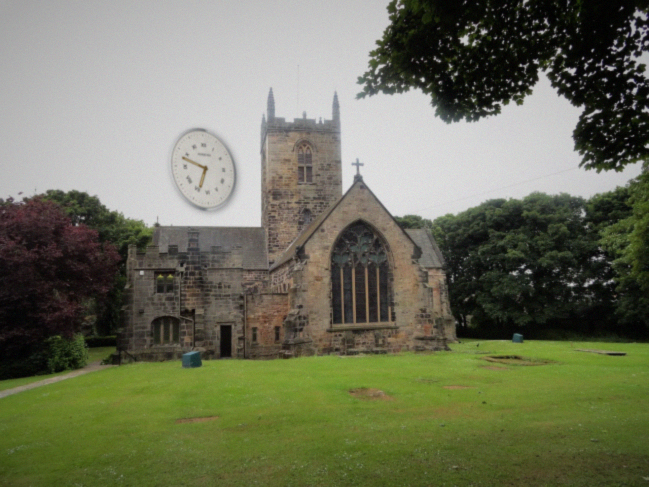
6:48
